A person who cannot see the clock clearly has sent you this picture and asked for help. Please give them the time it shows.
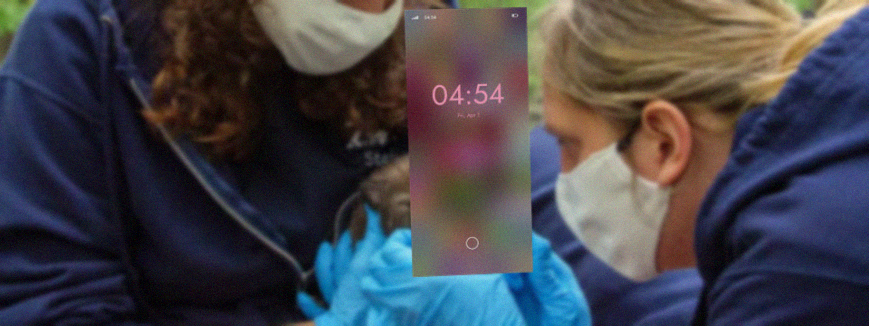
4:54
